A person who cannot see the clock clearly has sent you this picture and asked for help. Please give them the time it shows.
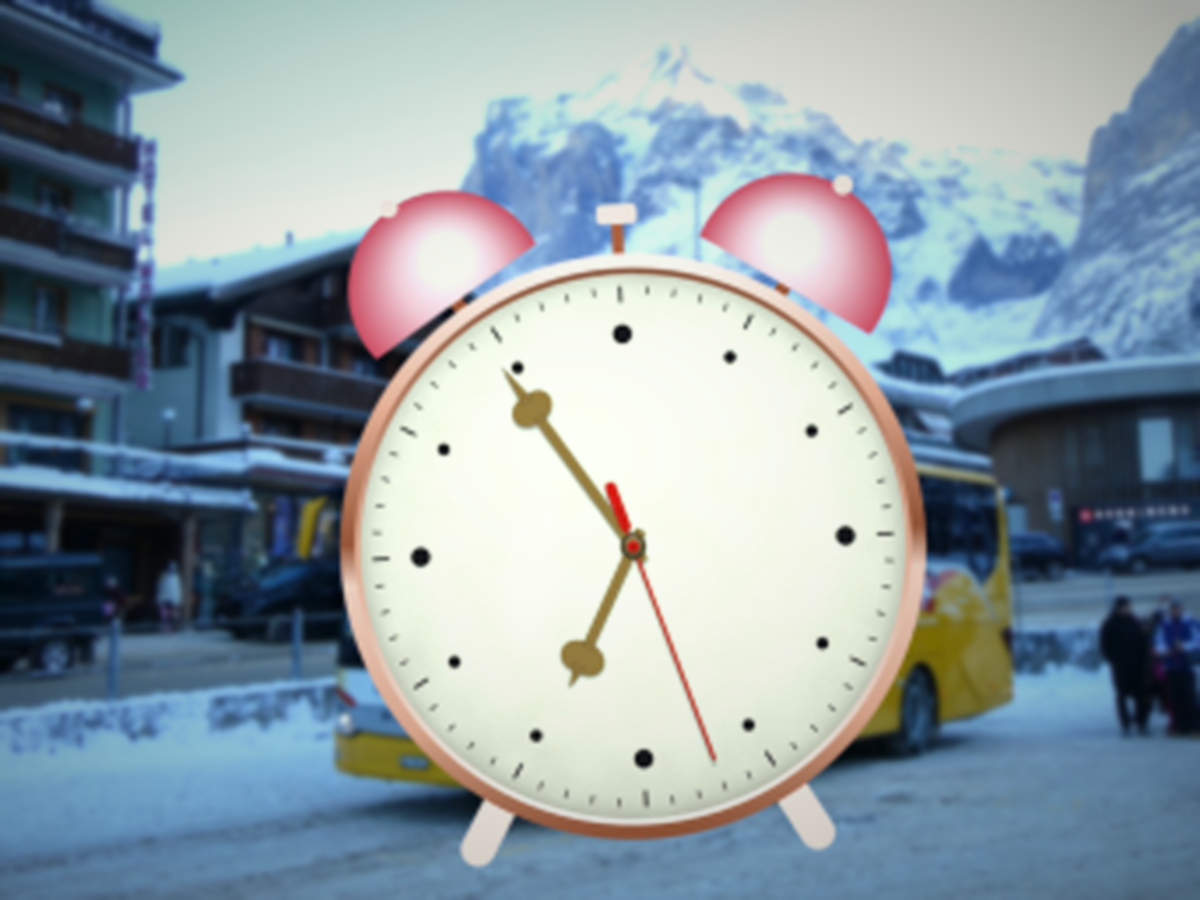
6:54:27
